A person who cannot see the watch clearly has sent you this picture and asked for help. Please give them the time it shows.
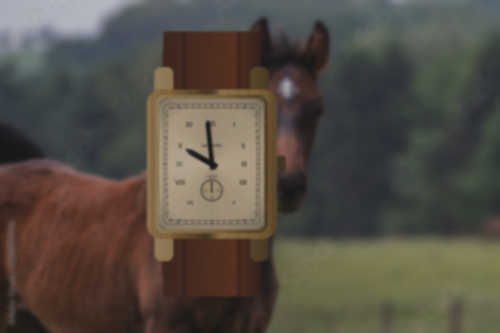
9:59
